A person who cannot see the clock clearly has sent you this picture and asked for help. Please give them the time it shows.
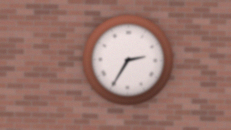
2:35
